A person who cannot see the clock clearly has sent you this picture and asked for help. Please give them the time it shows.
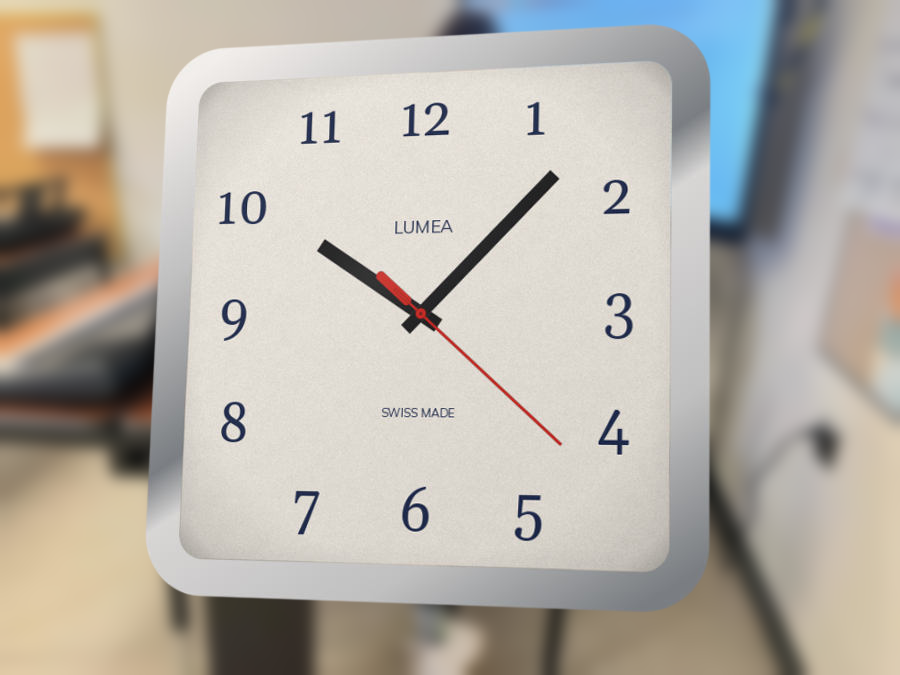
10:07:22
